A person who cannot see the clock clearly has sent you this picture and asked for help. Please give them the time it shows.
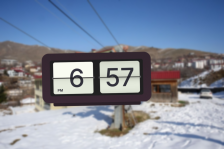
6:57
